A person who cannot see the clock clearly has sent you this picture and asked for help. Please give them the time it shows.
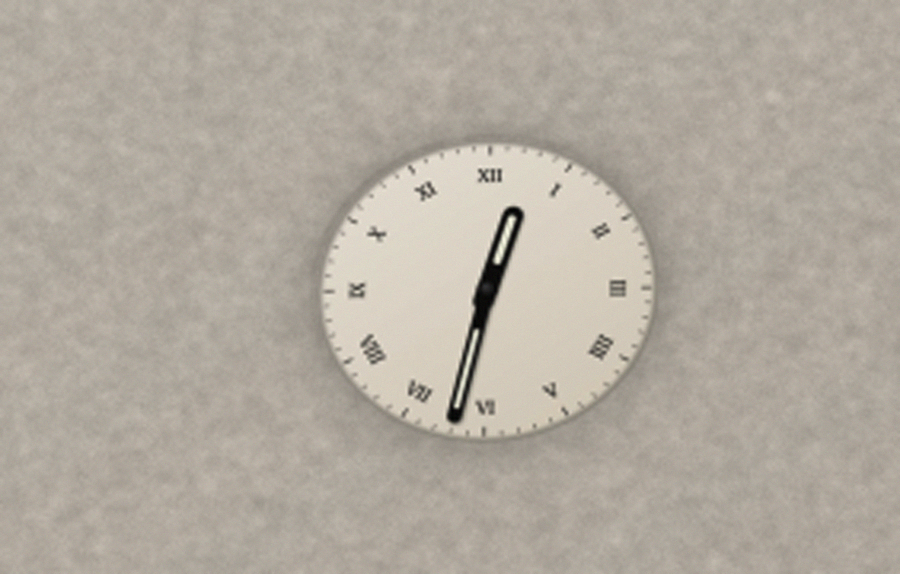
12:32
